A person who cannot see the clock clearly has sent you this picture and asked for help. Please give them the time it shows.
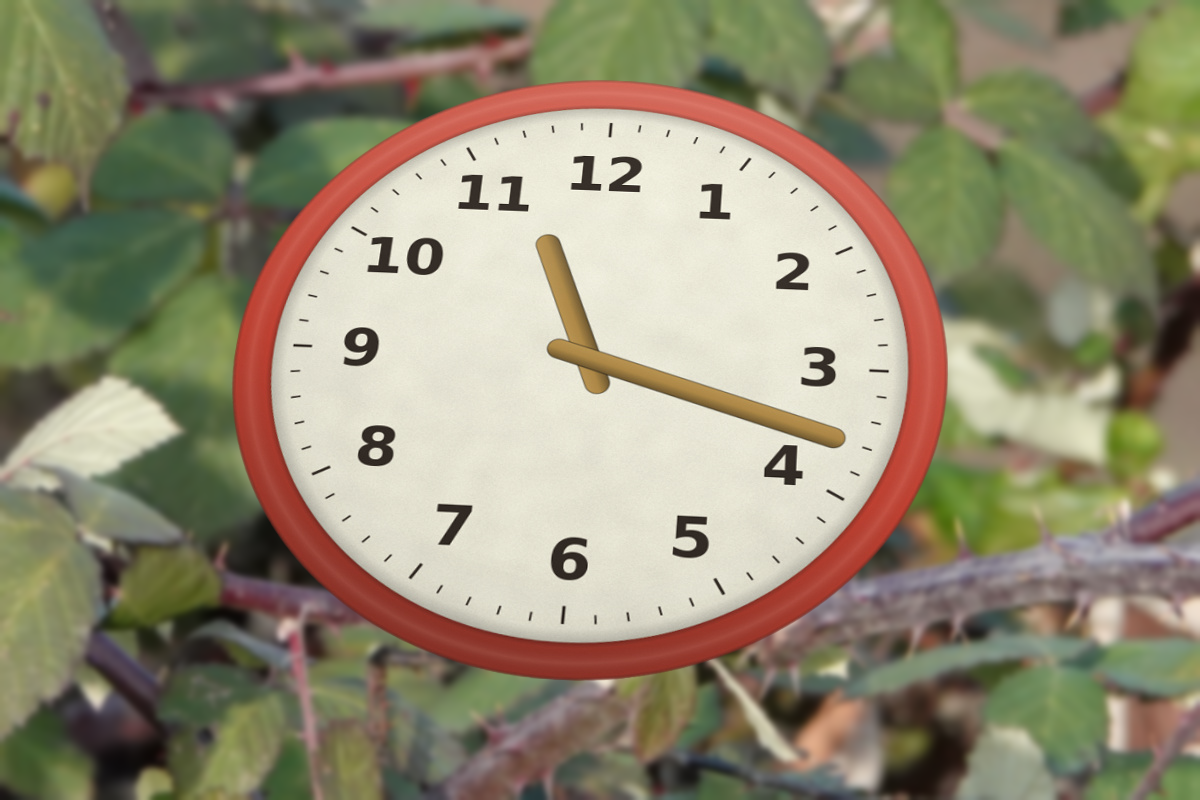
11:18
